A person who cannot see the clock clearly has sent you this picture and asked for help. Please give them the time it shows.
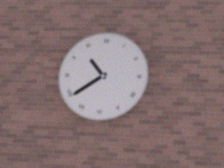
10:39
